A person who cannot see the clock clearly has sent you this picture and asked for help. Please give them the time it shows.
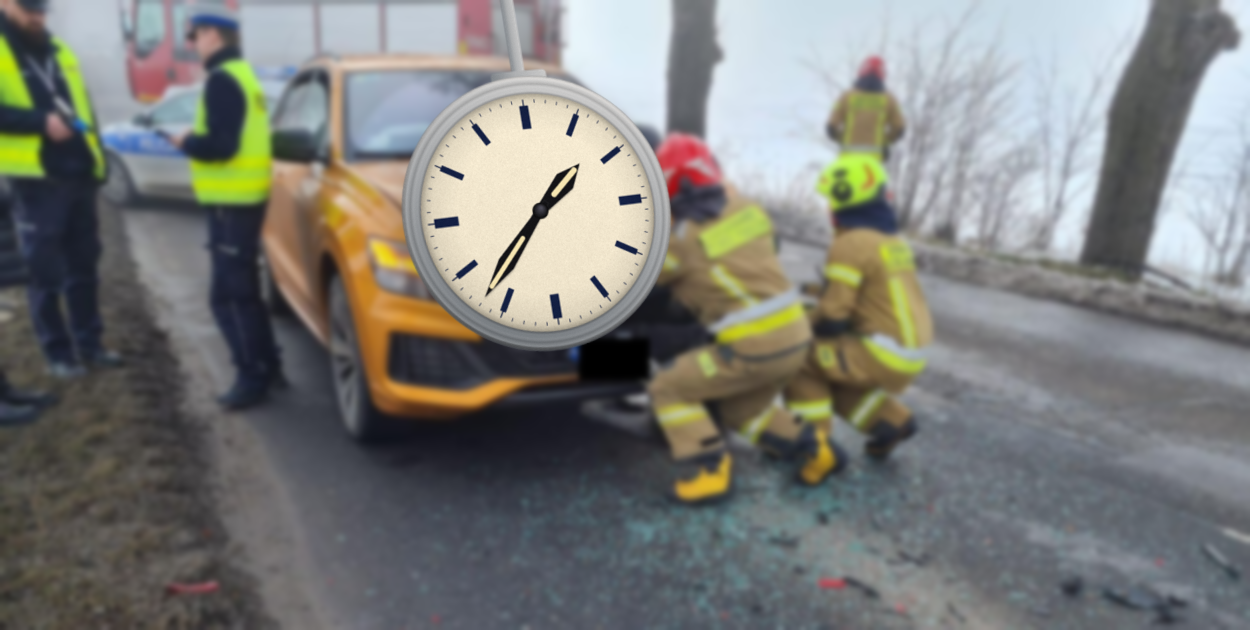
1:37
